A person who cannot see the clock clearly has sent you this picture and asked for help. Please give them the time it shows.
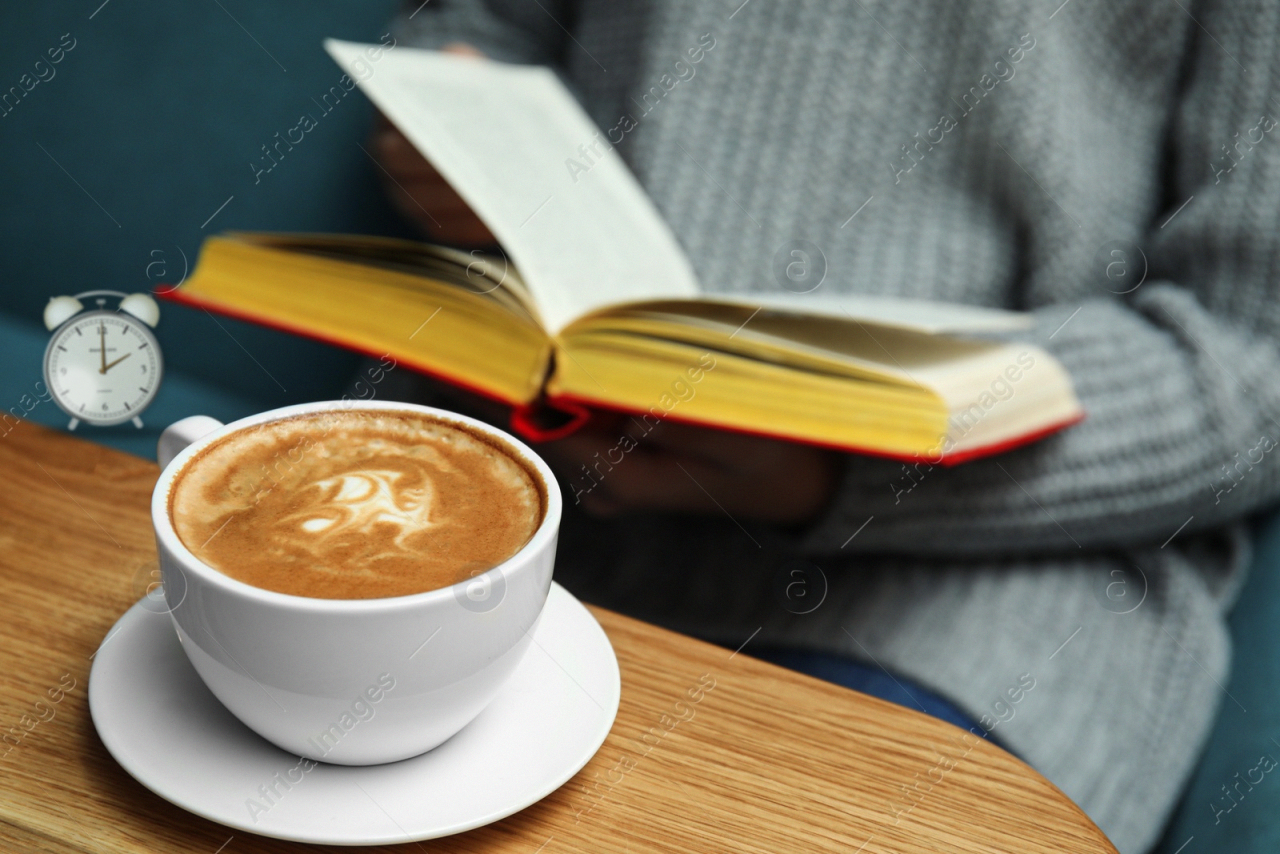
2:00
